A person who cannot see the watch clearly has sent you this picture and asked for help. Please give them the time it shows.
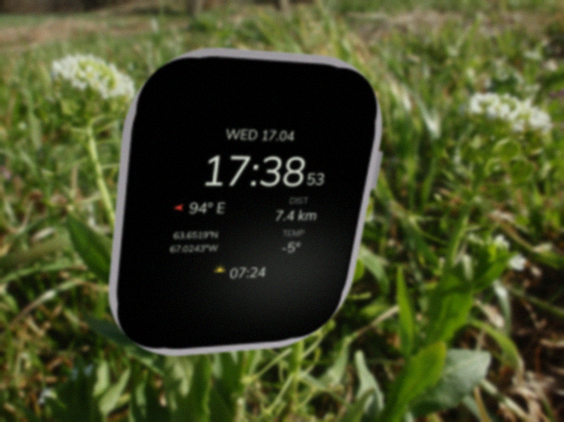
17:38:53
